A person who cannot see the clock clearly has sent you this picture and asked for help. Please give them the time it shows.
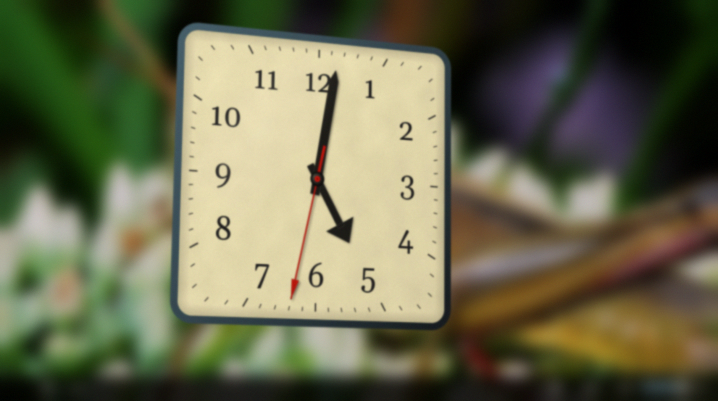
5:01:32
